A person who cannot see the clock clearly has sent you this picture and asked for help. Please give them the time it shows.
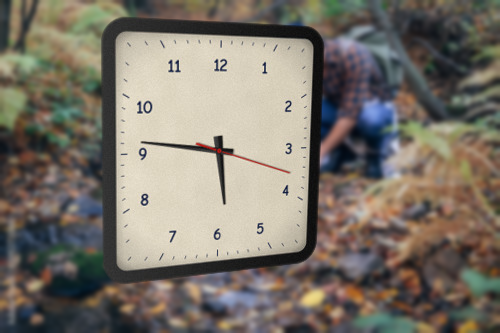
5:46:18
